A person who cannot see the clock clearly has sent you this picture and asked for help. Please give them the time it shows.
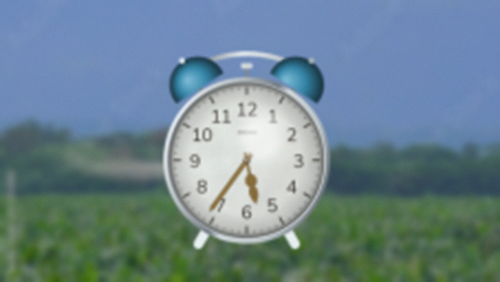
5:36
